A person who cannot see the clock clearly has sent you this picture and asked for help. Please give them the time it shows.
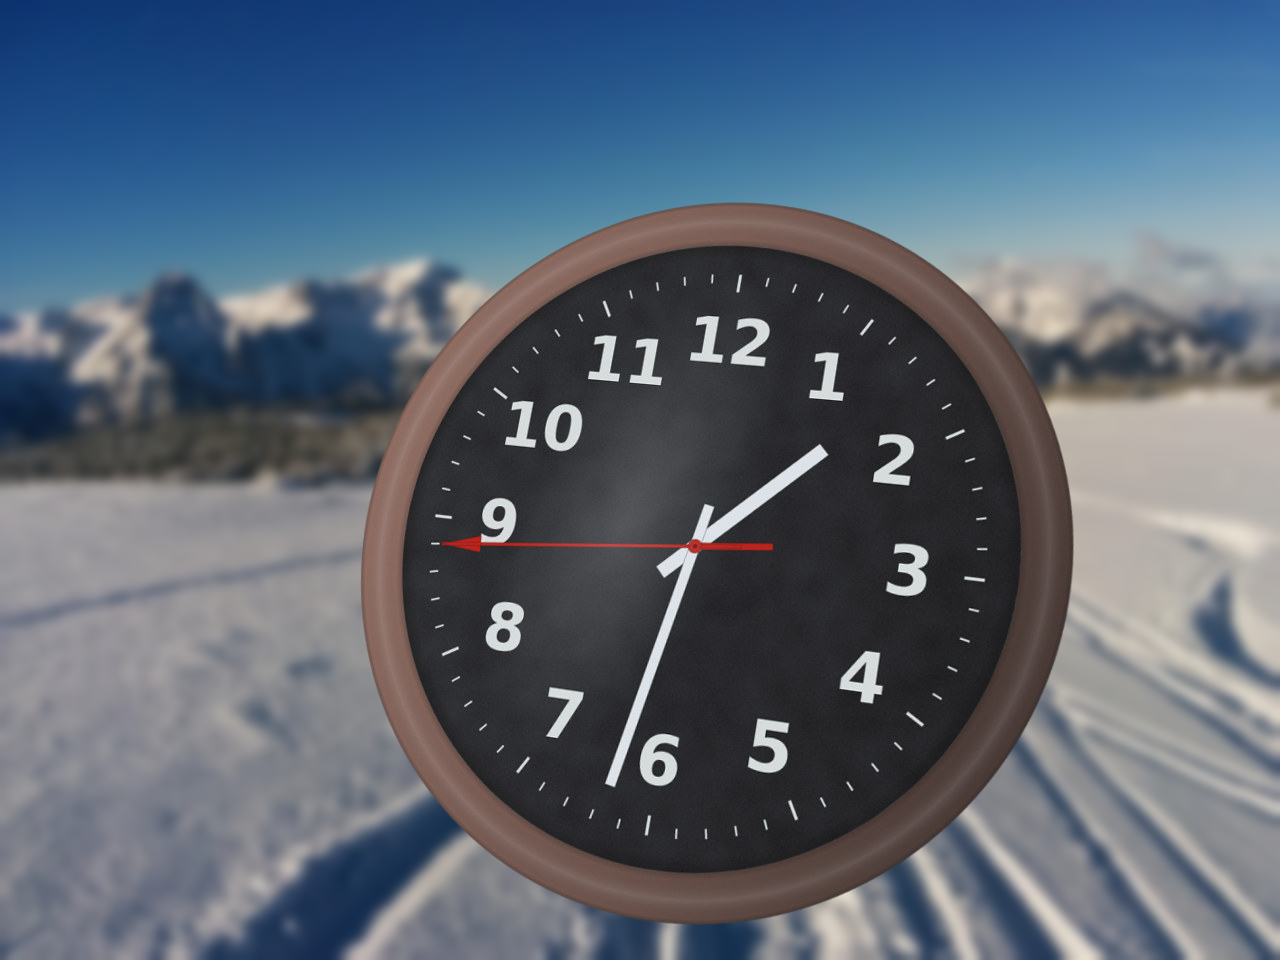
1:31:44
